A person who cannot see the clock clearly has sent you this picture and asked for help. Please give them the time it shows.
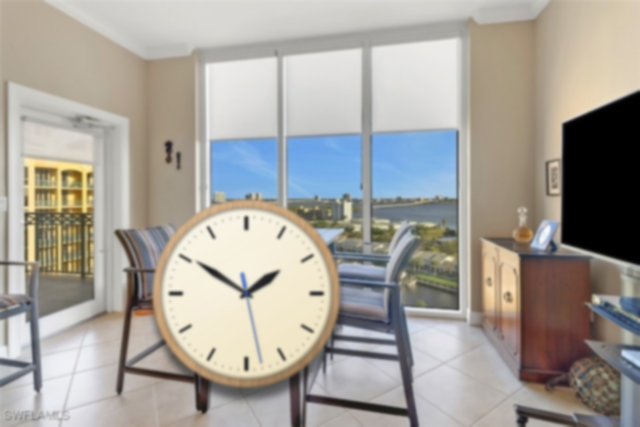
1:50:28
